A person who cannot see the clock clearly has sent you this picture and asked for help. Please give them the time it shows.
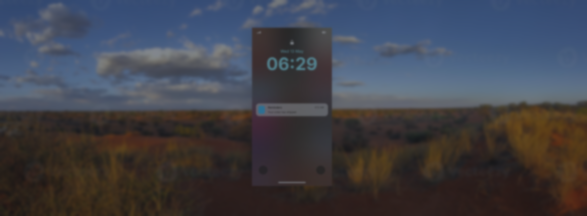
6:29
